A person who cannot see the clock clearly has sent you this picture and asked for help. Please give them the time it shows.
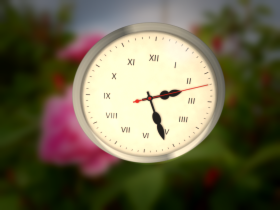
2:26:12
